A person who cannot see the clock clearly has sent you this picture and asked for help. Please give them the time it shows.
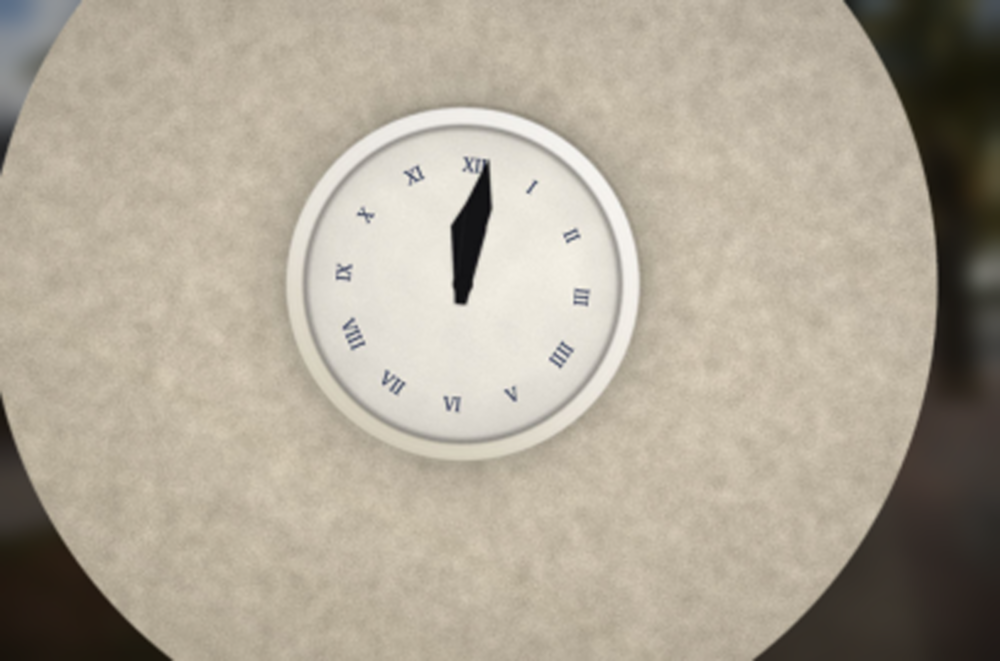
12:01
